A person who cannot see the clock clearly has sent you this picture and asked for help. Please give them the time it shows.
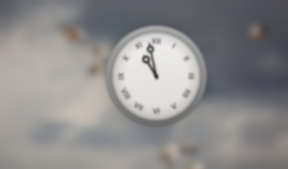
10:58
